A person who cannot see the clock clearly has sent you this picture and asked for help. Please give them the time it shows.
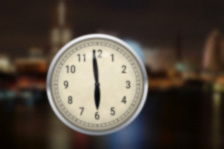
5:59
